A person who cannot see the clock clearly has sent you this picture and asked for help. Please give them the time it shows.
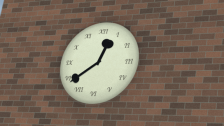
12:39
